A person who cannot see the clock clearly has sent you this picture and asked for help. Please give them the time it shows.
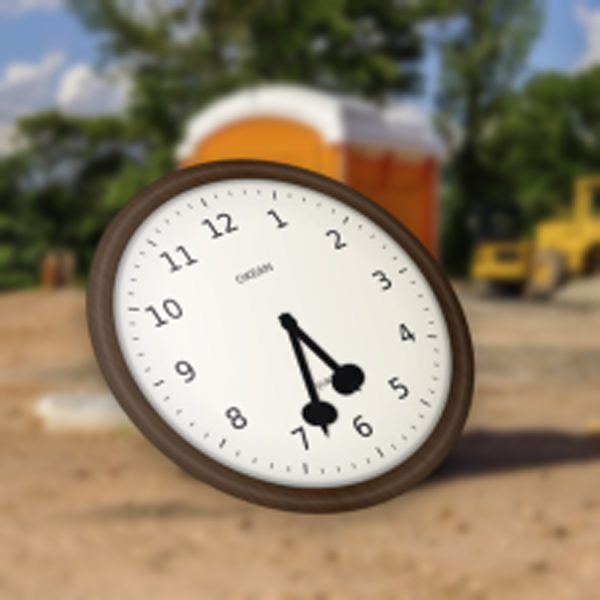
5:33
